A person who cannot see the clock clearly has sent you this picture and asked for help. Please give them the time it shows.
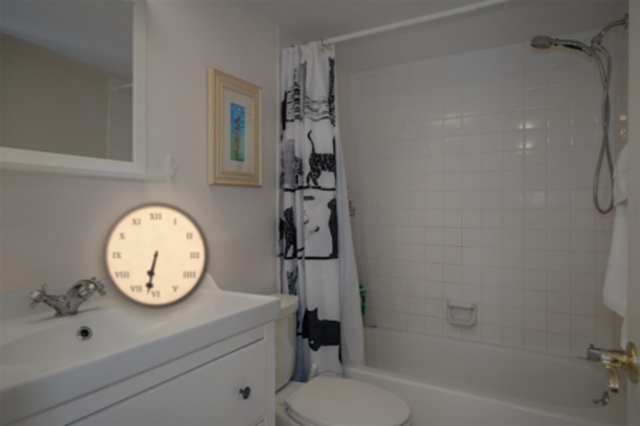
6:32
